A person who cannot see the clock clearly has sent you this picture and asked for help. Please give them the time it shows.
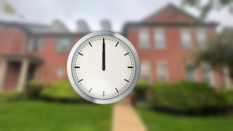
12:00
